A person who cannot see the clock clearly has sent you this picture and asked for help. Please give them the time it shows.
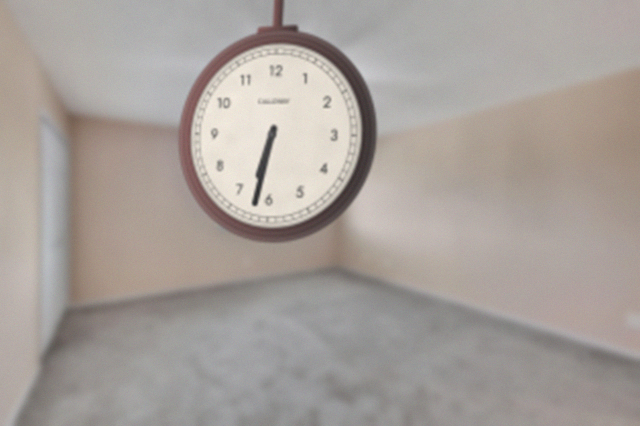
6:32
